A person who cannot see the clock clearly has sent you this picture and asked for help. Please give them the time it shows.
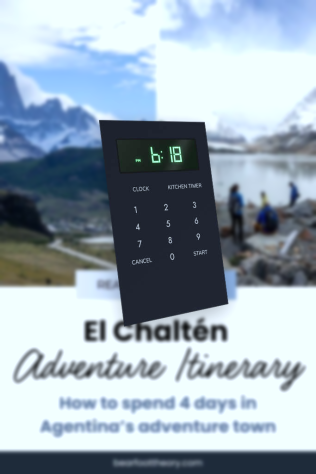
6:18
